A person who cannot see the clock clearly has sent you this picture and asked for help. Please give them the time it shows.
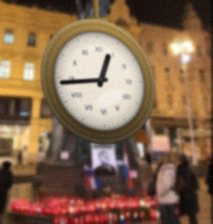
12:44
